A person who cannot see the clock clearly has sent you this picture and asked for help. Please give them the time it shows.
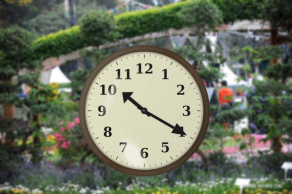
10:20
